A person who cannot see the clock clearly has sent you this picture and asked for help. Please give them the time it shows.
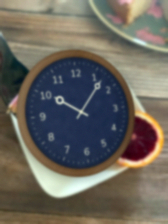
10:07
